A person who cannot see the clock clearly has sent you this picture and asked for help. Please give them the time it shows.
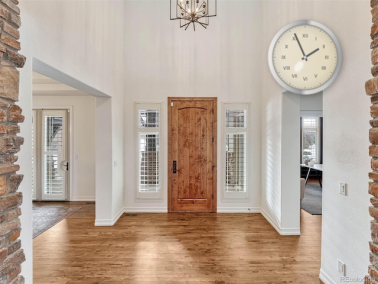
1:56
